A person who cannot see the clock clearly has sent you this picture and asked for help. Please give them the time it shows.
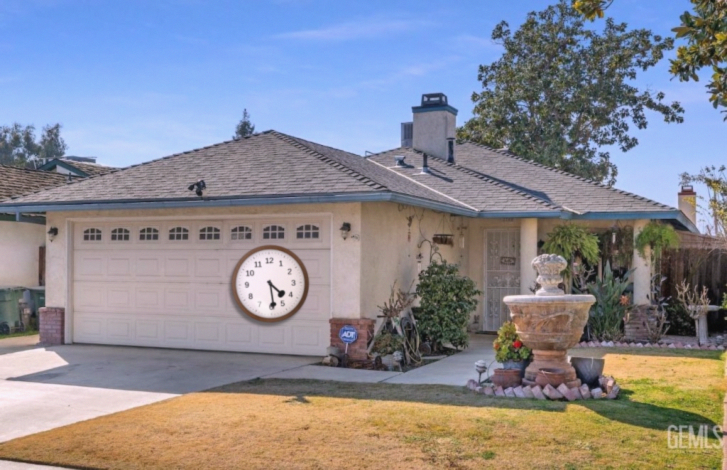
4:29
